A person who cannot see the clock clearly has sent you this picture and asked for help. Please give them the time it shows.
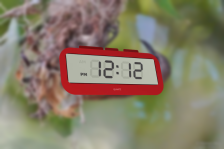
12:12
